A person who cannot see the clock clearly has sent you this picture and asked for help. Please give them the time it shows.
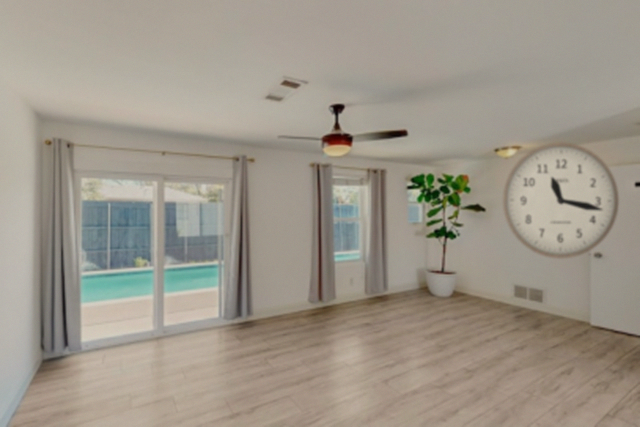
11:17
